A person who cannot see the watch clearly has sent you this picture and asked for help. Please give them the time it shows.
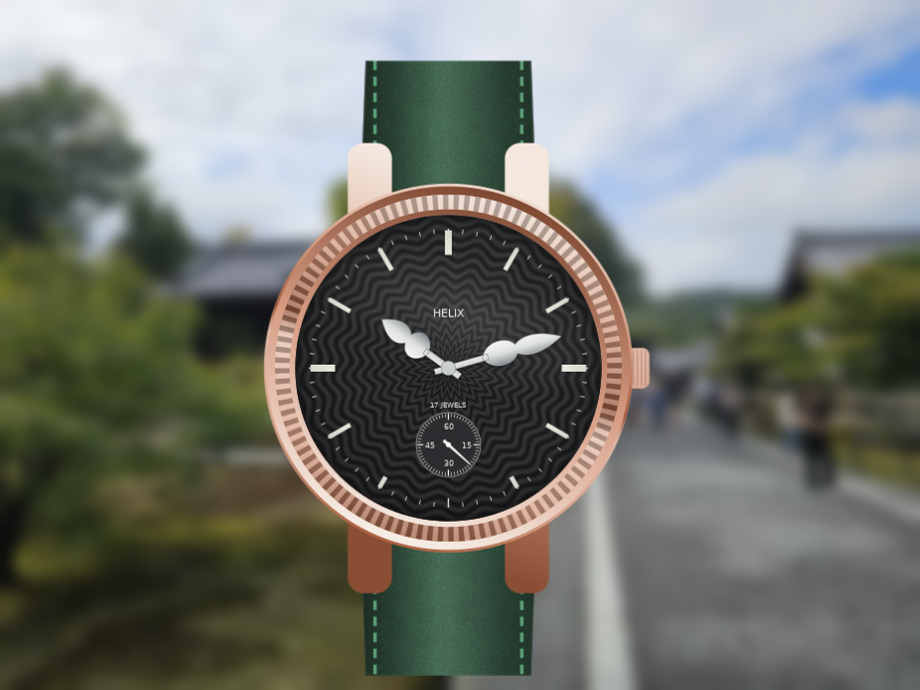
10:12:22
